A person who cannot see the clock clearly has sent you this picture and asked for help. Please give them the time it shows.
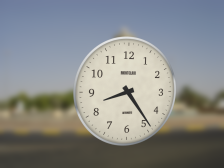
8:24
